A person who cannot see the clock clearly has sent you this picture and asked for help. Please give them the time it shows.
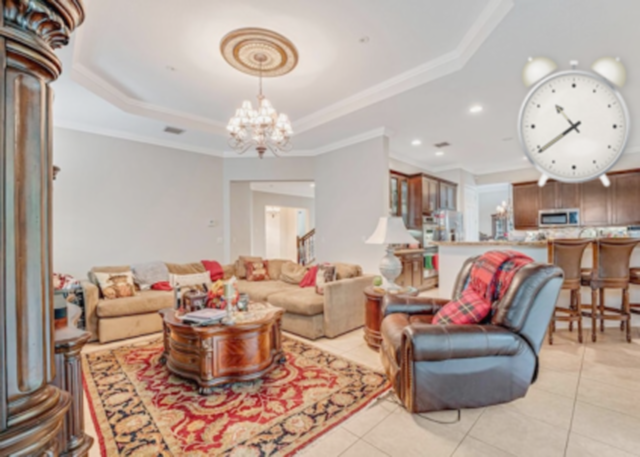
10:39
